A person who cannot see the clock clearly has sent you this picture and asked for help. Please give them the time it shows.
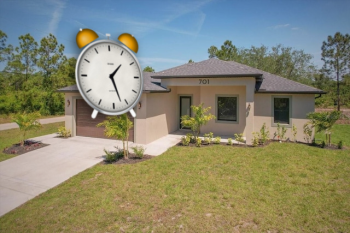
1:27
